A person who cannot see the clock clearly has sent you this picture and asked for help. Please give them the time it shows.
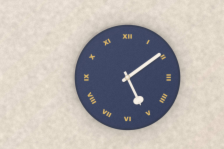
5:09
